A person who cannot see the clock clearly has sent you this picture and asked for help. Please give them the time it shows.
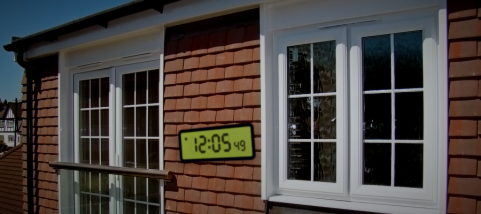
12:05:49
